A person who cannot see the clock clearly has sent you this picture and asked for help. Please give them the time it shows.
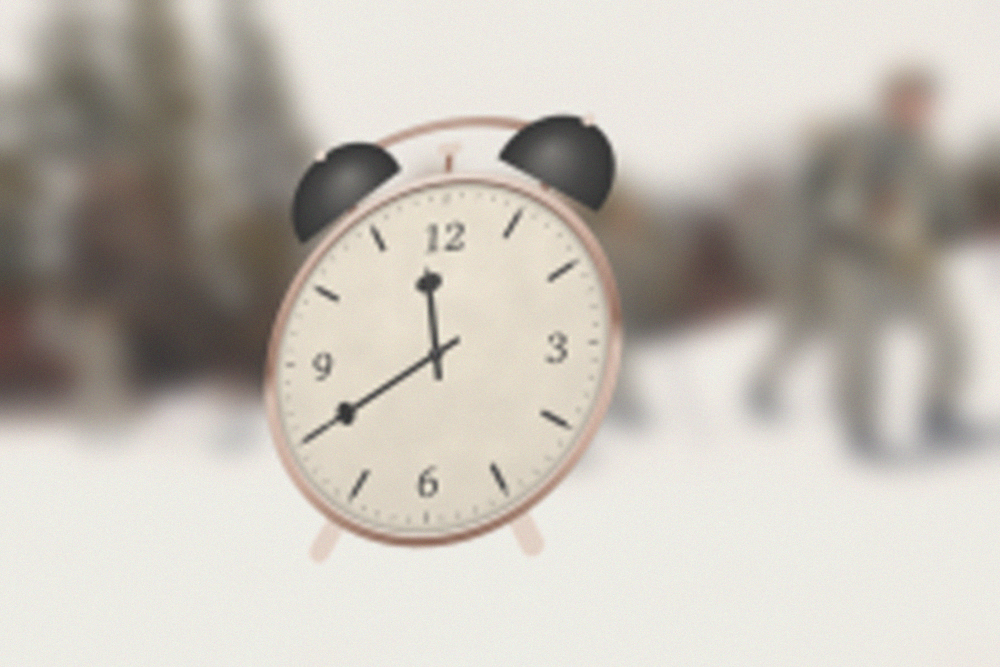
11:40
